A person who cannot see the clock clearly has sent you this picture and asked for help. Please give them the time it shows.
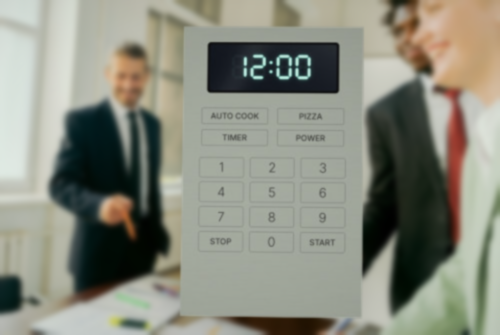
12:00
